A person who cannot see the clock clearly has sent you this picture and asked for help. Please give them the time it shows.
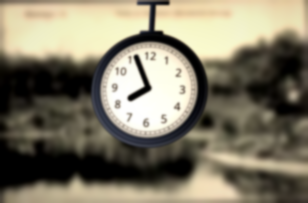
7:56
